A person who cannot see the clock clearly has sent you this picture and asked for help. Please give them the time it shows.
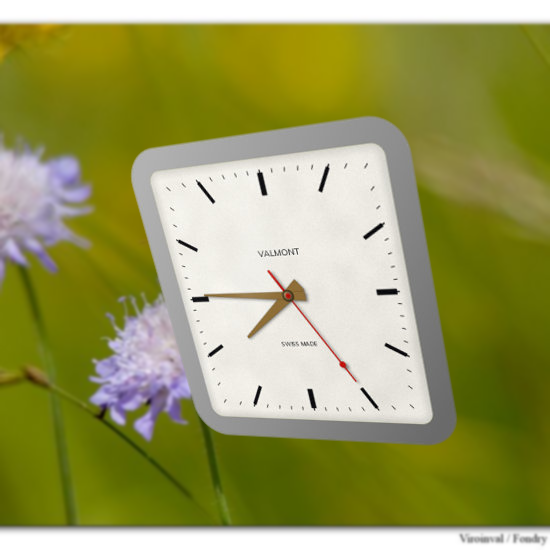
7:45:25
